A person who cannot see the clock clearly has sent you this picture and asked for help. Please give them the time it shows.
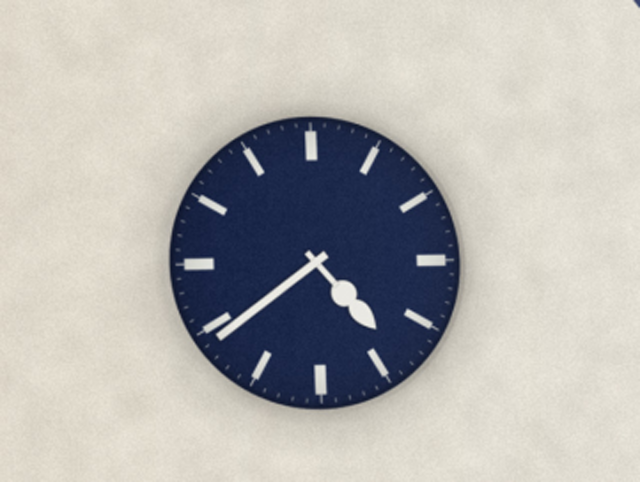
4:39
